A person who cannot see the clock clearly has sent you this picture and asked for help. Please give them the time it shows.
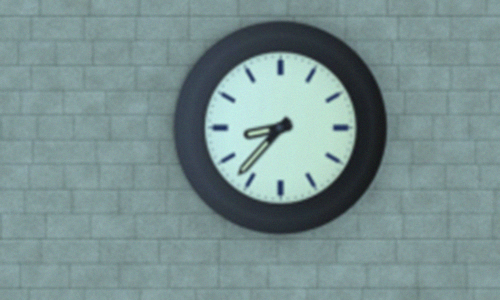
8:37
